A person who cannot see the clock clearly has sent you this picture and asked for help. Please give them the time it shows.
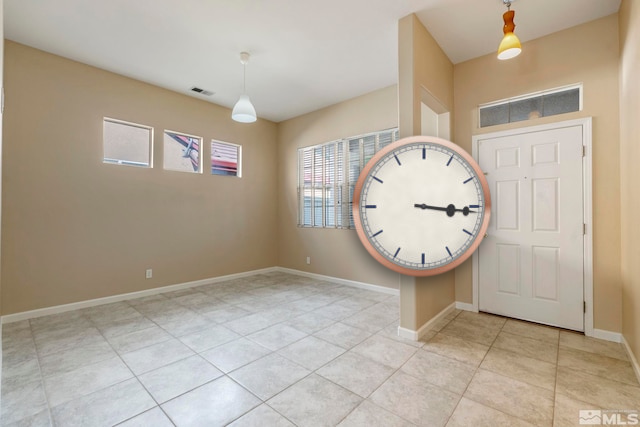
3:16
